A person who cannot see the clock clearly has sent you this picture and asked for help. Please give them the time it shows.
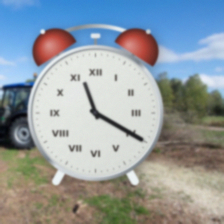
11:20
